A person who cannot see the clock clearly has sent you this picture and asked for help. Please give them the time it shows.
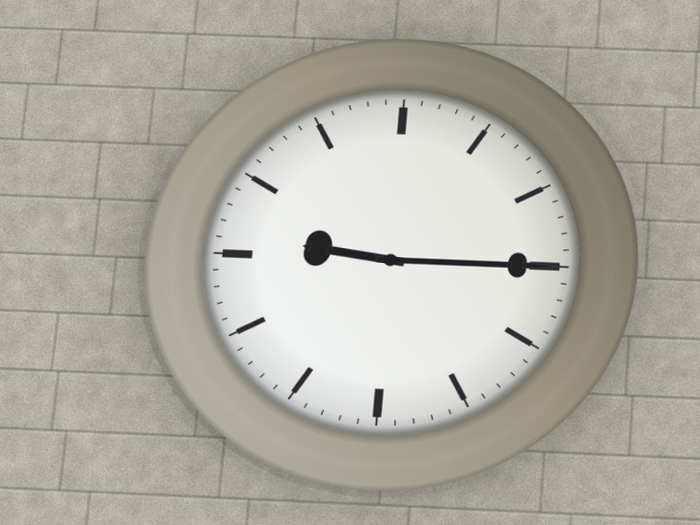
9:15
